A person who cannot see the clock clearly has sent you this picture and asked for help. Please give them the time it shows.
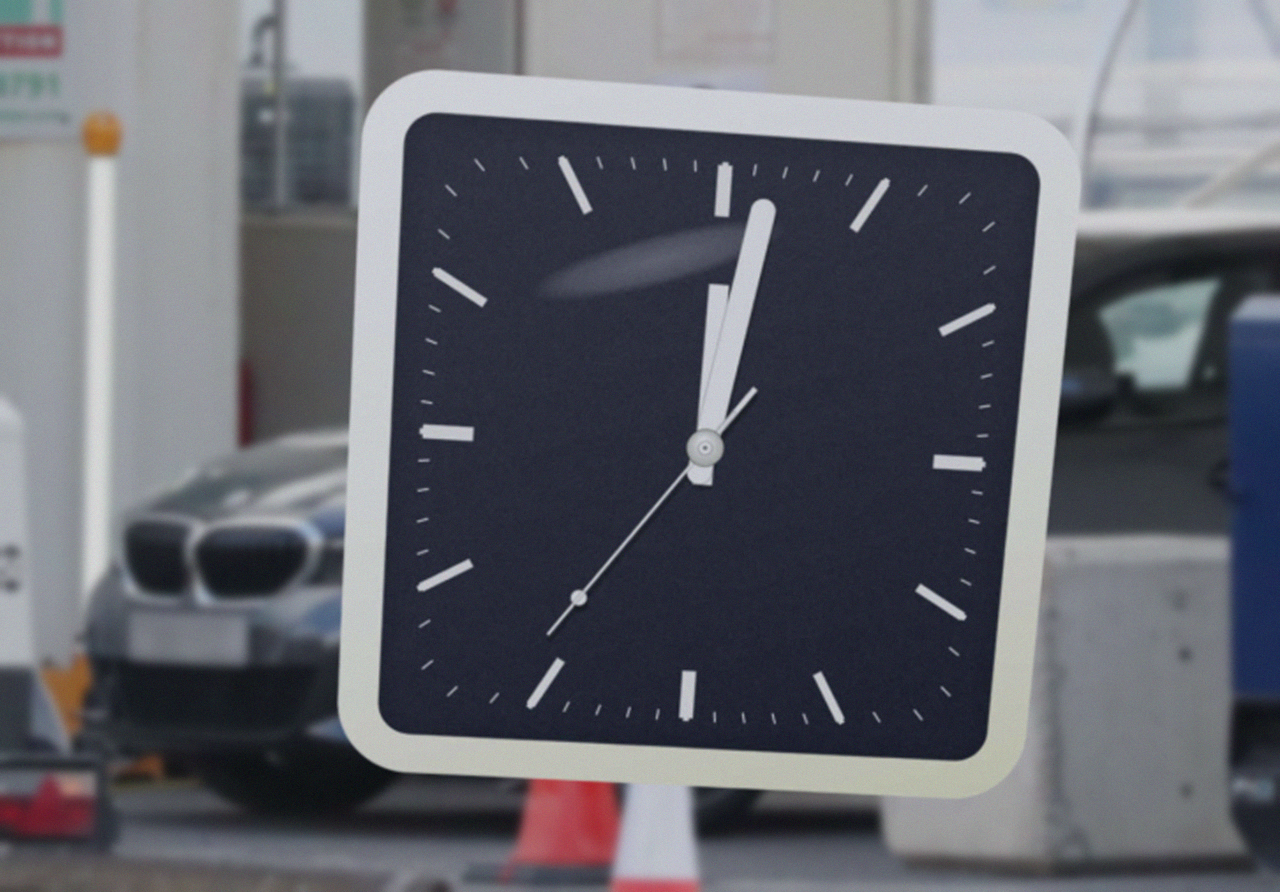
12:01:36
